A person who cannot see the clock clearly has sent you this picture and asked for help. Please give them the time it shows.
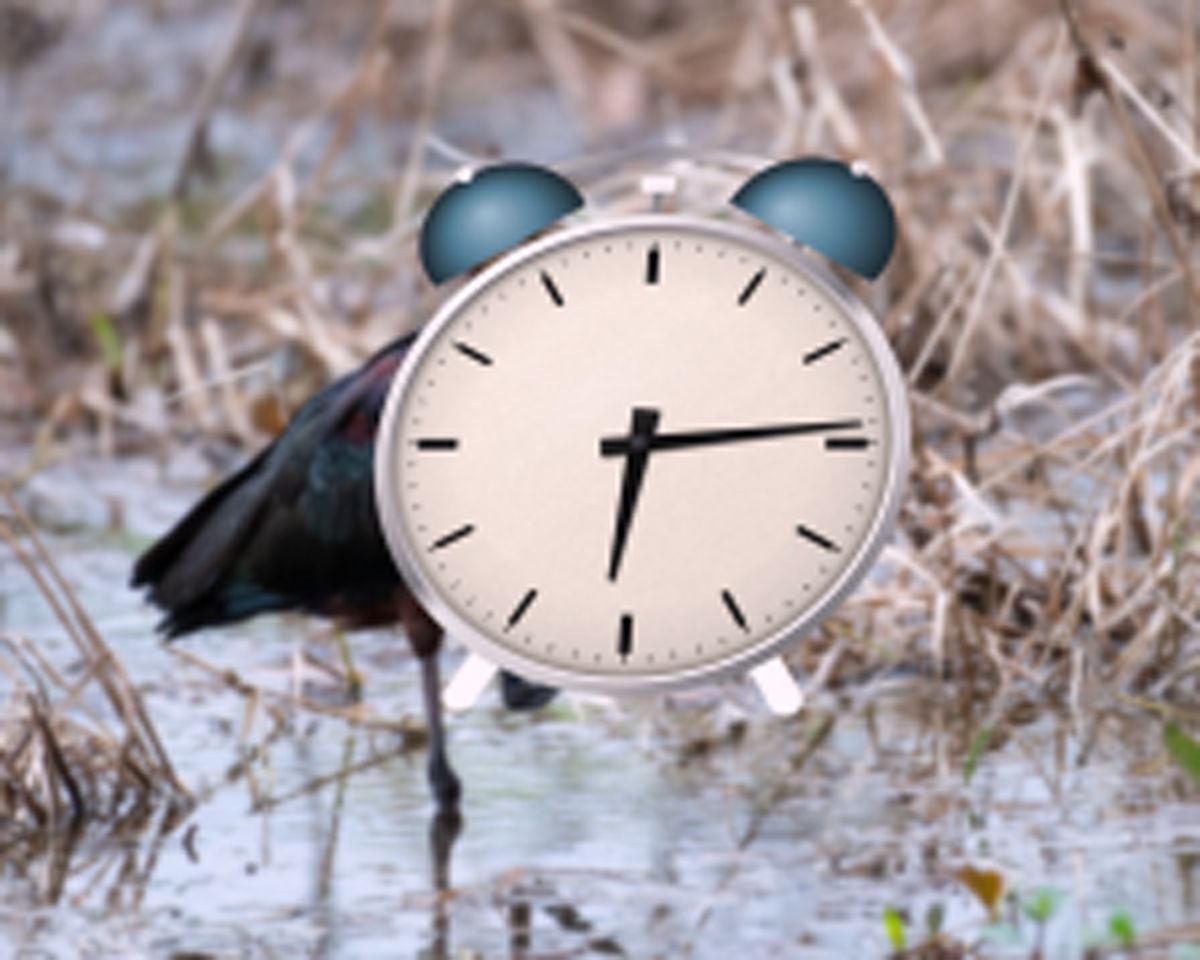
6:14
